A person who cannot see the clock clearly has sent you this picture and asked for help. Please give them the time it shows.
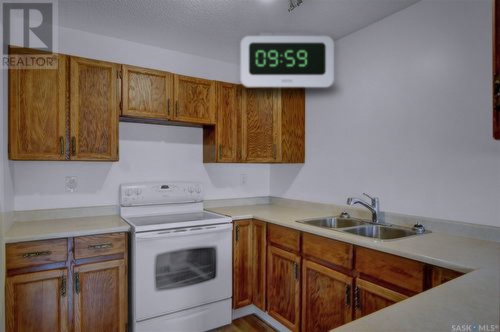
9:59
